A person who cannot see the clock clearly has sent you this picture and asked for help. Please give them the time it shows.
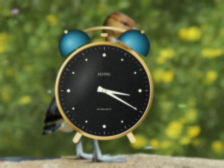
3:20
